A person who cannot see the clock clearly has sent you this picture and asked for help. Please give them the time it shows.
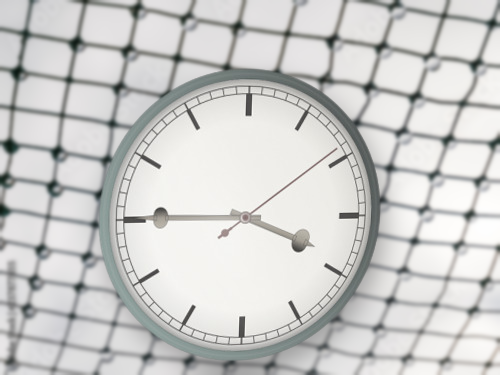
3:45:09
